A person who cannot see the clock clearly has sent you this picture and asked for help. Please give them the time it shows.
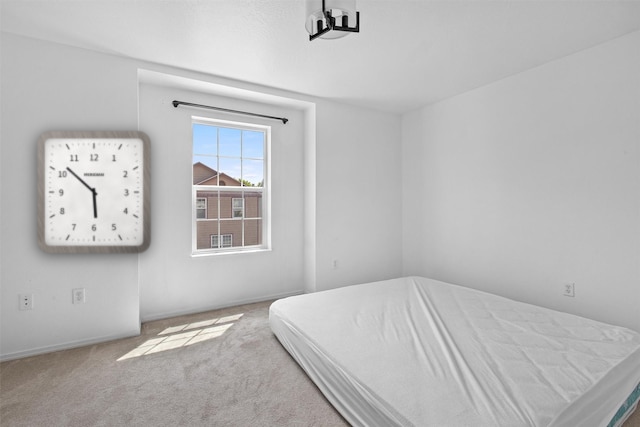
5:52
